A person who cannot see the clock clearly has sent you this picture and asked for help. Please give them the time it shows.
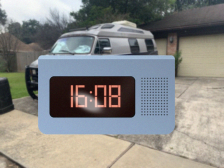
16:08
